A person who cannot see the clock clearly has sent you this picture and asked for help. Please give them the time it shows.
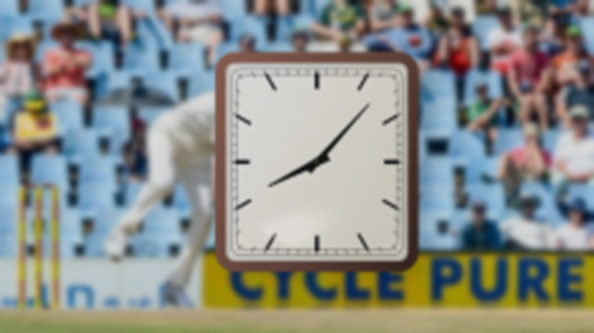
8:07
